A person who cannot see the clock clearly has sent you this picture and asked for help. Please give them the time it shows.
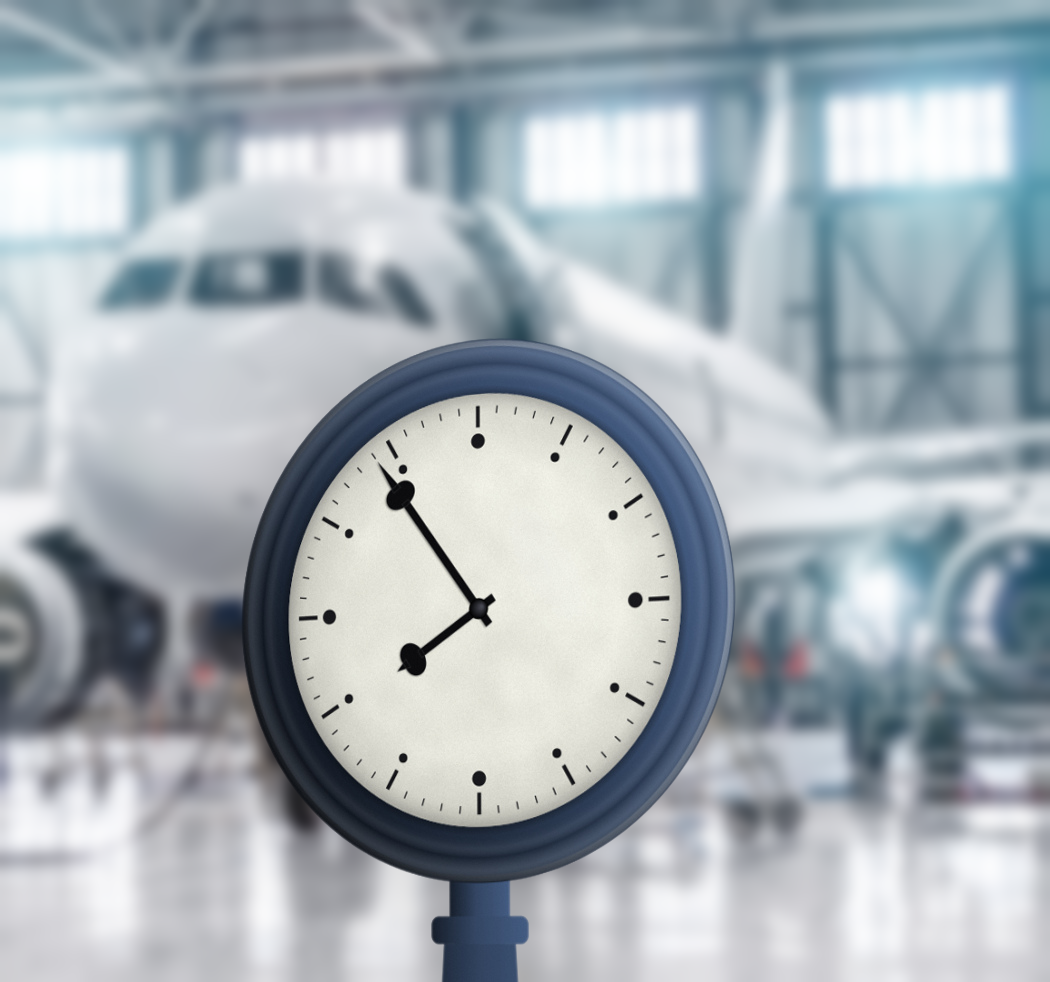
7:54
